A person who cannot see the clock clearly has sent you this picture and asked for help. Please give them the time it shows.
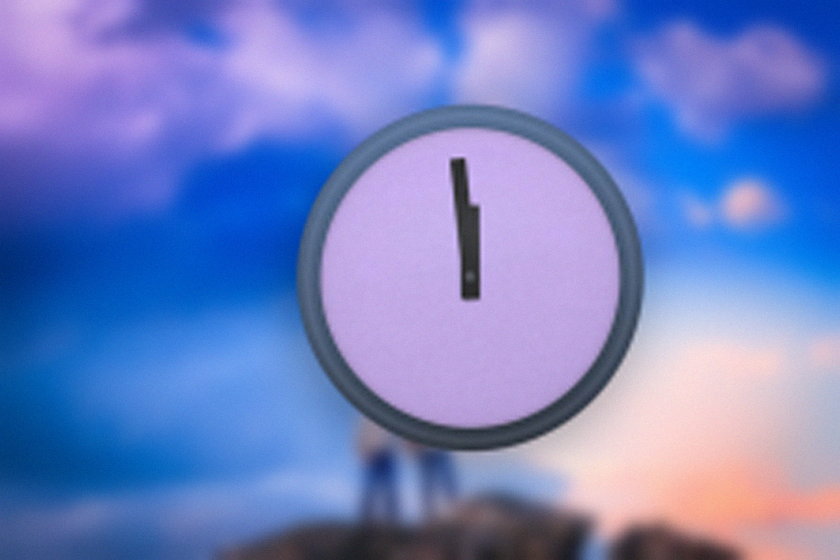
11:59
